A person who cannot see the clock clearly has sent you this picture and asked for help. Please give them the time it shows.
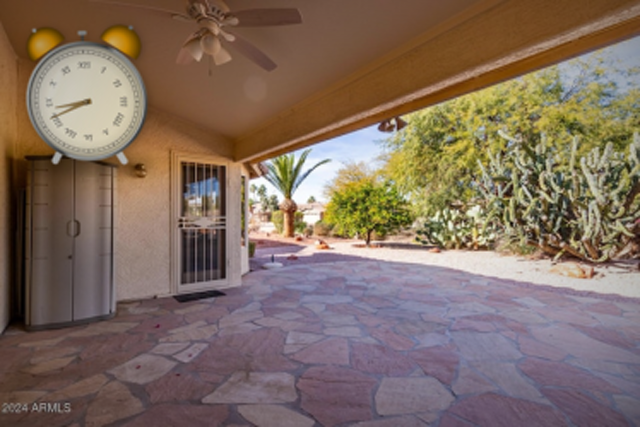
8:41
